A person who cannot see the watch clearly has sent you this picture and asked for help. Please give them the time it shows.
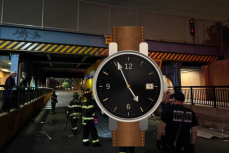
4:56
